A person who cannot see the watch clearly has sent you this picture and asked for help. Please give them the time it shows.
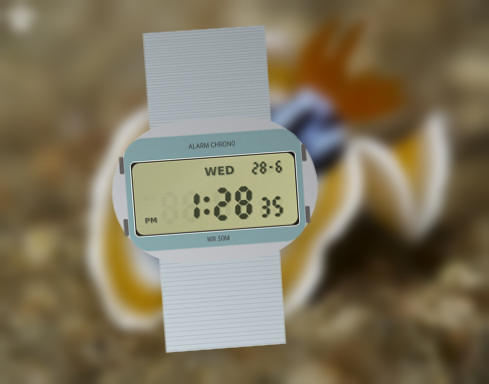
1:28:35
